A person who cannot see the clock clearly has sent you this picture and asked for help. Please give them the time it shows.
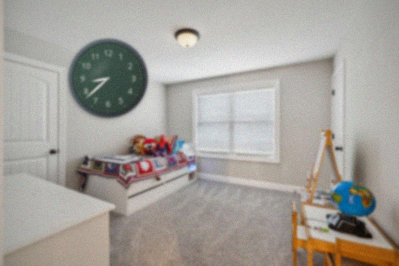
8:38
